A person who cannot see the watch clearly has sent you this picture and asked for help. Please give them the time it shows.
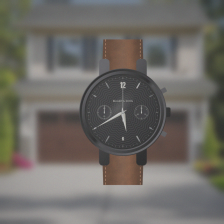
5:40
